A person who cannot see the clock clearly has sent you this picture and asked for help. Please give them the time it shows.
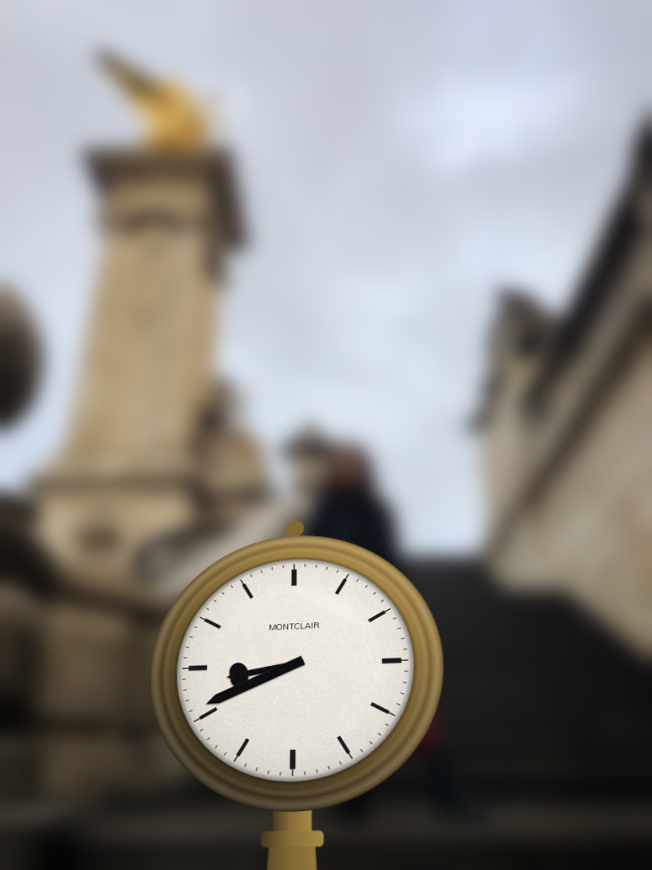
8:41
